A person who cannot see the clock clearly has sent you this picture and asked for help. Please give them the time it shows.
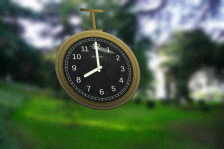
8:00
